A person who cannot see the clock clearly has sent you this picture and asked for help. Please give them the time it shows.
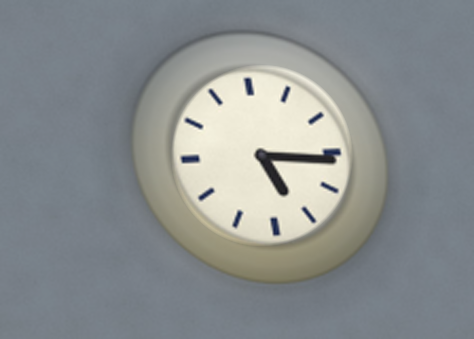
5:16
